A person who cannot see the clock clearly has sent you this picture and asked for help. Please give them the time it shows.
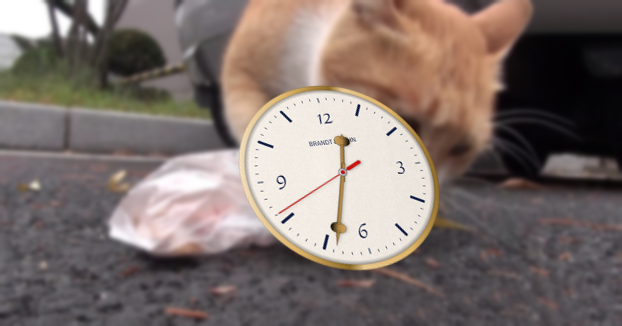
12:33:41
